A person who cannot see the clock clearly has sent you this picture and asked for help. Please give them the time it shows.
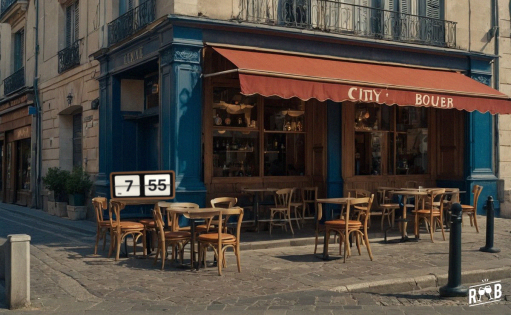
7:55
